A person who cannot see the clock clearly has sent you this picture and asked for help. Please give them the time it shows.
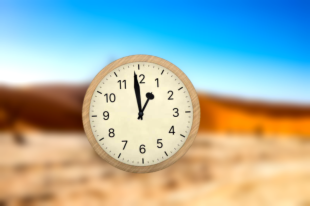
12:59
